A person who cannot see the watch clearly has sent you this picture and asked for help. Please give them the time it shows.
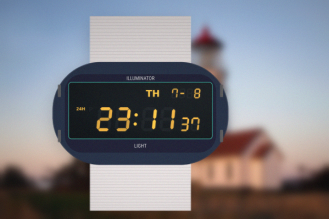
23:11:37
